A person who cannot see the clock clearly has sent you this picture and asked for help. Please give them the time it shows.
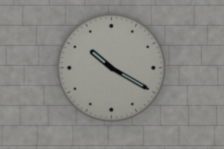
10:20
